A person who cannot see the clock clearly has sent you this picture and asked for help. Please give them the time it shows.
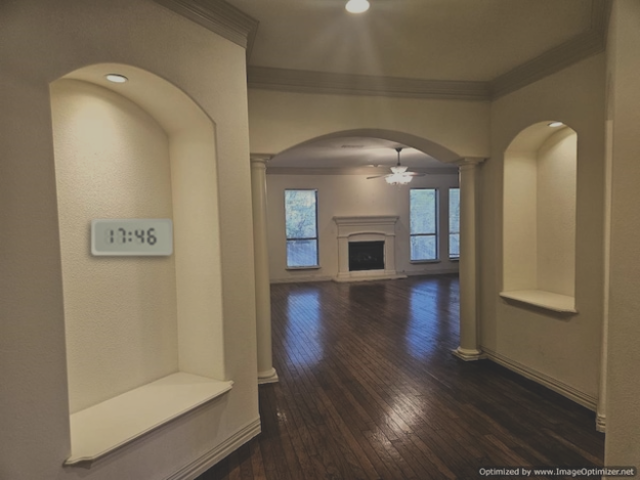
17:46
